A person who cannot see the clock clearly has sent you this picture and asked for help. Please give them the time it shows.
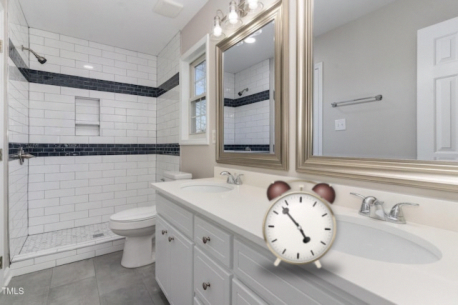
4:53
